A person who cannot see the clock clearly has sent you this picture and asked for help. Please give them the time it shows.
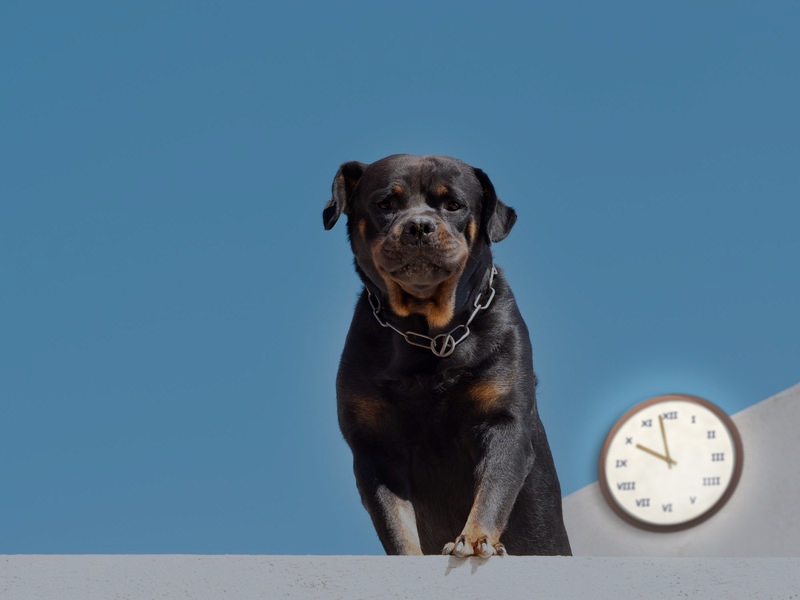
9:58
